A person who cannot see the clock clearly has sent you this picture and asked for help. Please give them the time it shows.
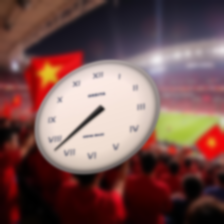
7:38
